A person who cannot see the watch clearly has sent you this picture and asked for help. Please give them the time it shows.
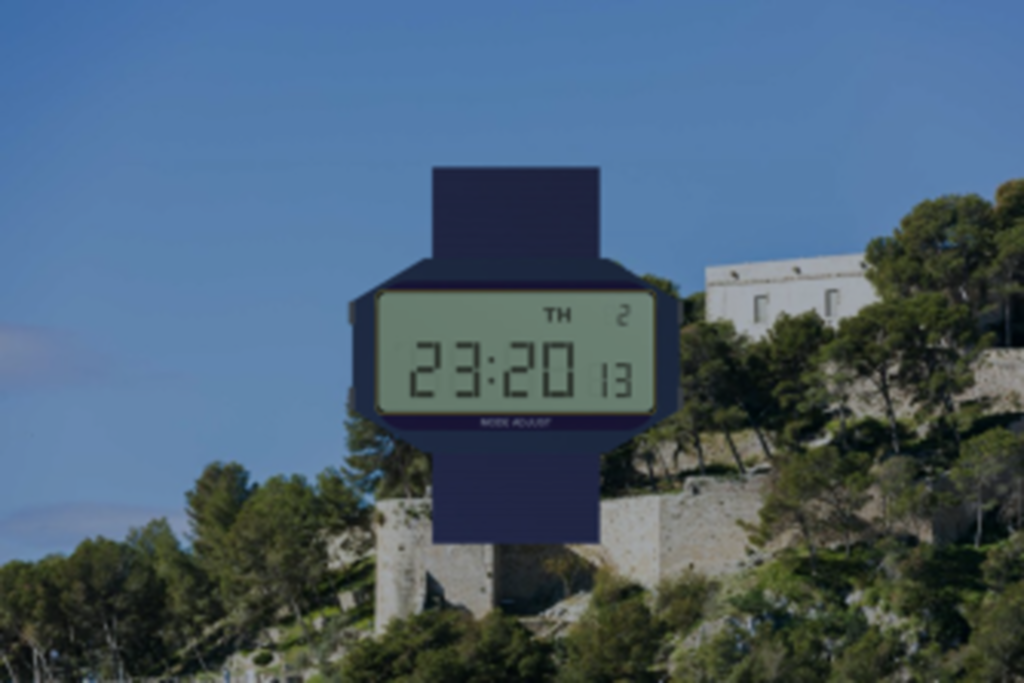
23:20:13
